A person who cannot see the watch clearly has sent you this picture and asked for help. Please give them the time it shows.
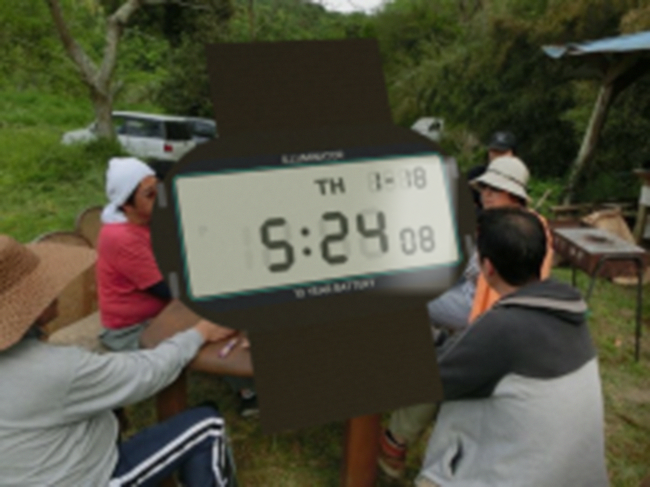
5:24:08
